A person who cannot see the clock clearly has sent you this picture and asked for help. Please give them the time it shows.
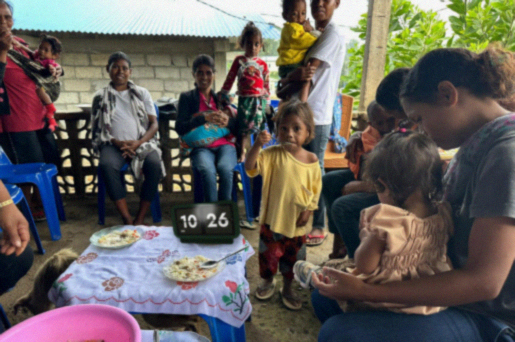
10:26
